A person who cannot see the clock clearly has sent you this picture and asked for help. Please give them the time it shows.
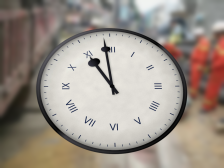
10:59
